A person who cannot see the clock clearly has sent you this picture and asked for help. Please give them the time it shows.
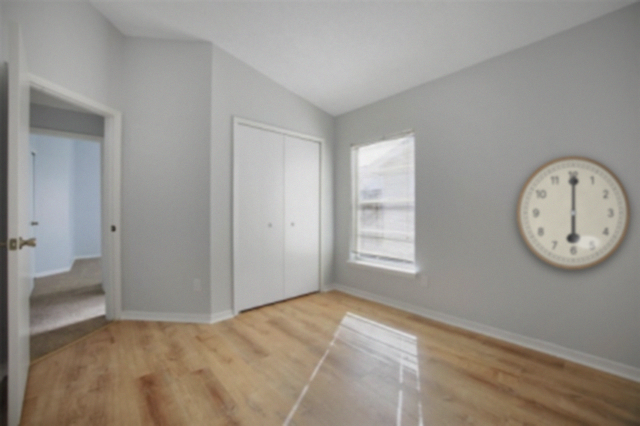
6:00
